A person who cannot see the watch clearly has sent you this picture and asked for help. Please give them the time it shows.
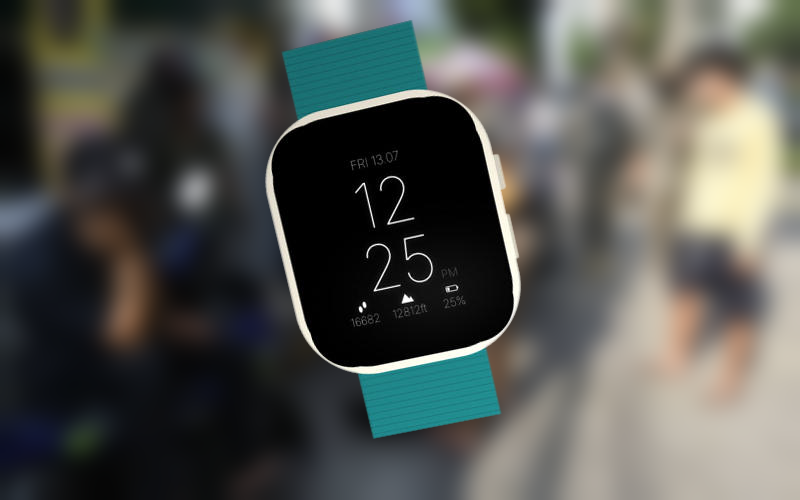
12:25
